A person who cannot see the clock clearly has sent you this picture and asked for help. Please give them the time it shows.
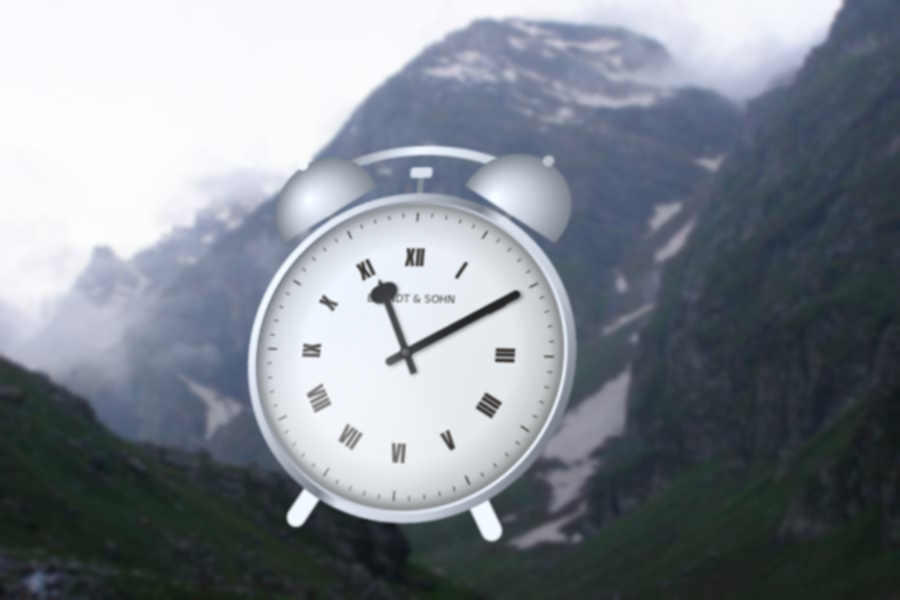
11:10
